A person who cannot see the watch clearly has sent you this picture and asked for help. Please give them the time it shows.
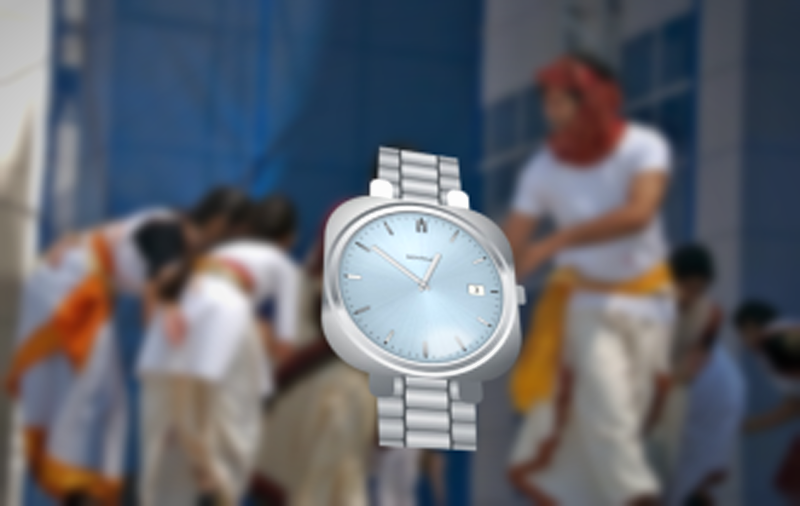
12:51
